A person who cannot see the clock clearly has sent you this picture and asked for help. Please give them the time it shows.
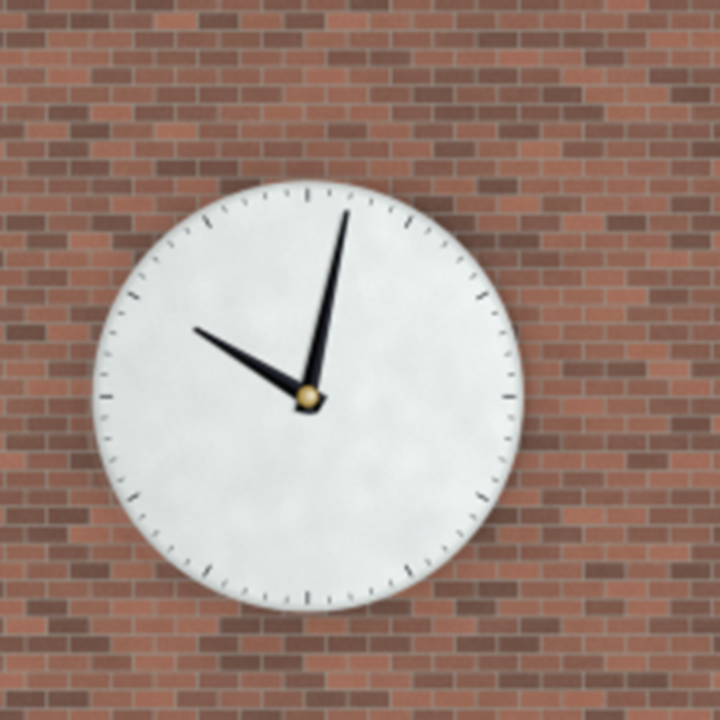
10:02
